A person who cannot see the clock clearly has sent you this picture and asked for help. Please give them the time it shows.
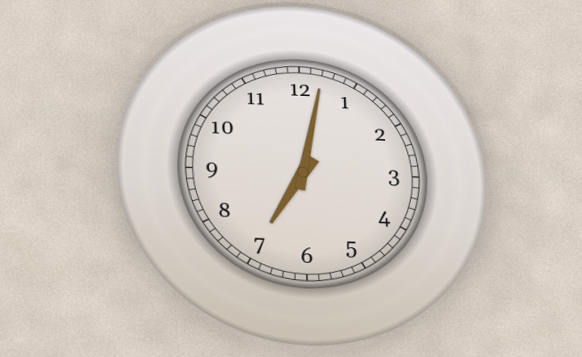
7:02
